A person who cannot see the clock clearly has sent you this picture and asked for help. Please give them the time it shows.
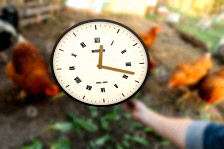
12:18
